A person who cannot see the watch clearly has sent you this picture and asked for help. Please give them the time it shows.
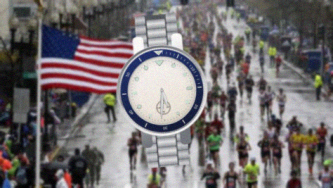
5:31
